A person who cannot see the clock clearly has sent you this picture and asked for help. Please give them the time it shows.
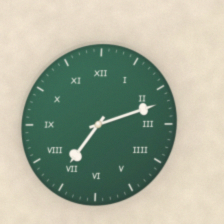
7:12
